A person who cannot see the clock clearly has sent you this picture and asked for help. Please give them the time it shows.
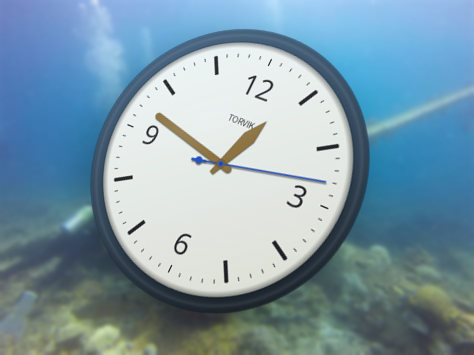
12:47:13
